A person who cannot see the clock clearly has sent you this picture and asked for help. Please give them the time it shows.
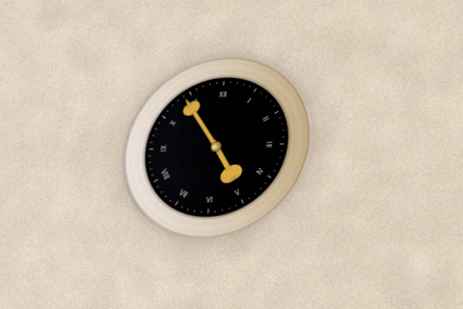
4:54
